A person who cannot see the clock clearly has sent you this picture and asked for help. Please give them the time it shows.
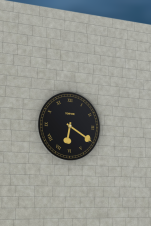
6:20
